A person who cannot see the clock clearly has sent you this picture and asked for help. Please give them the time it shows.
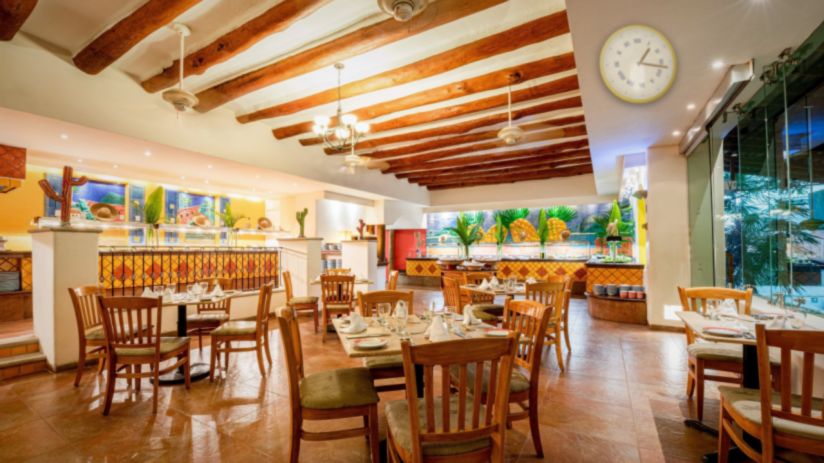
1:17
